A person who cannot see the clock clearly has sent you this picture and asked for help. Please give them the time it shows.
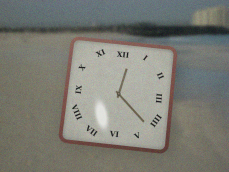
12:22
